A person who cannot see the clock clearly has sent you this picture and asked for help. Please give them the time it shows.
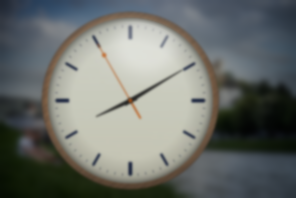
8:09:55
